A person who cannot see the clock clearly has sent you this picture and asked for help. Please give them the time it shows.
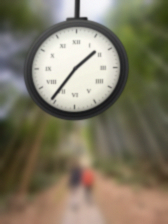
1:36
